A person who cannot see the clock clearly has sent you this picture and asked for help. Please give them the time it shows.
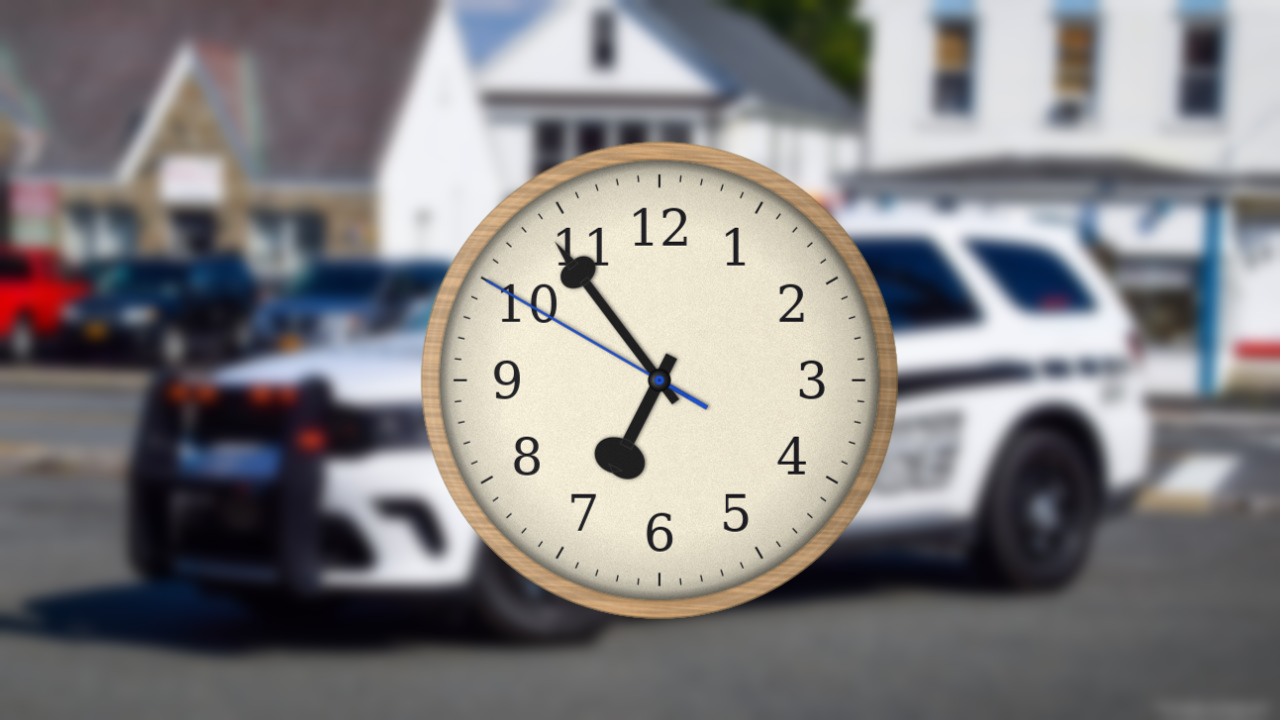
6:53:50
